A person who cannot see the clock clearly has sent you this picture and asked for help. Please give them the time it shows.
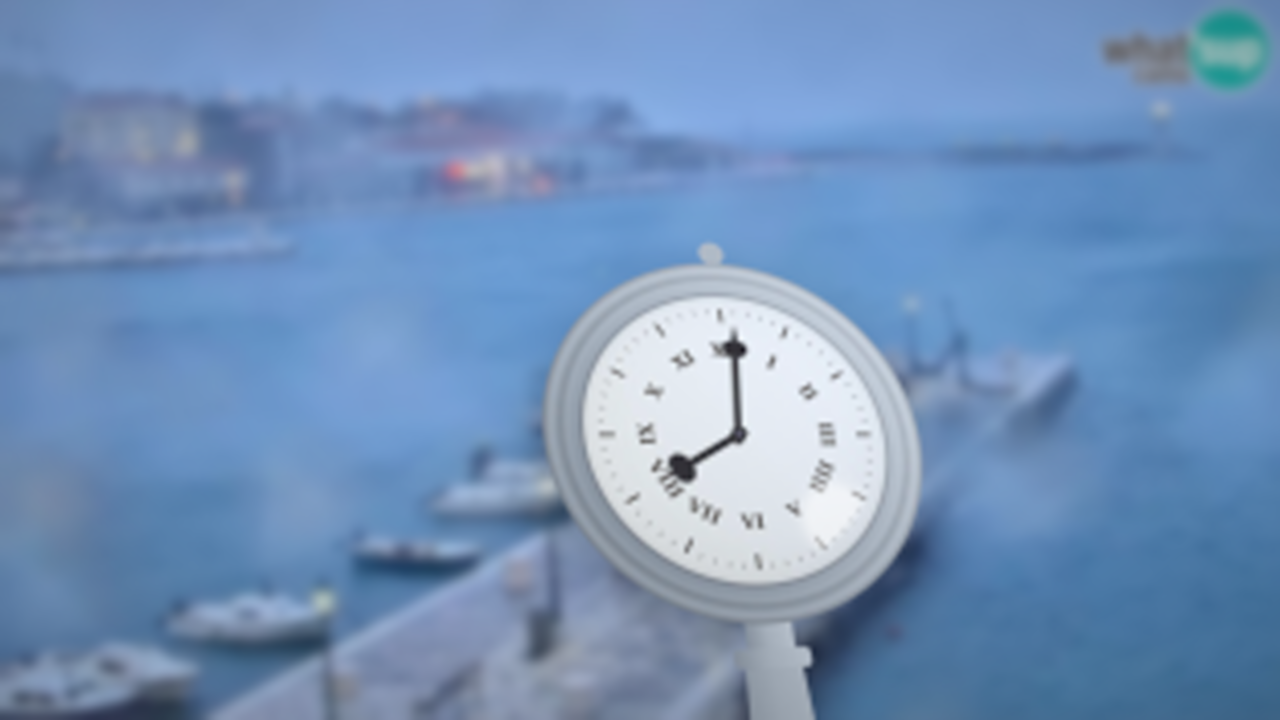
8:01
